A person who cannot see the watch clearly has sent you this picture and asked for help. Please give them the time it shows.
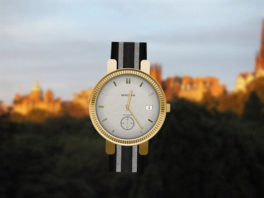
12:24
